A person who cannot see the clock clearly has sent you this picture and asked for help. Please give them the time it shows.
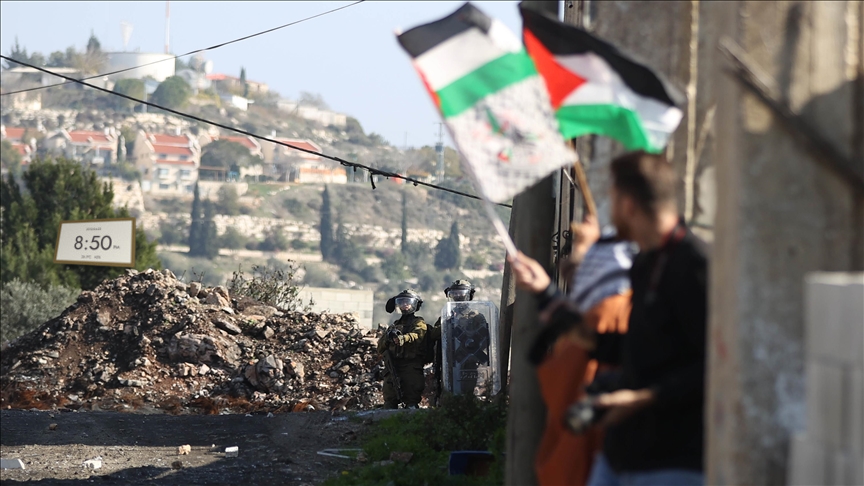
8:50
